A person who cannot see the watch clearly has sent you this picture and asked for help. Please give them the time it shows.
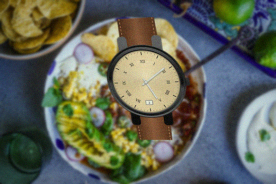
5:09
